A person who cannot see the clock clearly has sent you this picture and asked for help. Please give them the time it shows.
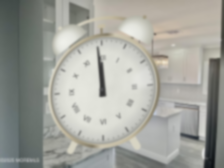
11:59
